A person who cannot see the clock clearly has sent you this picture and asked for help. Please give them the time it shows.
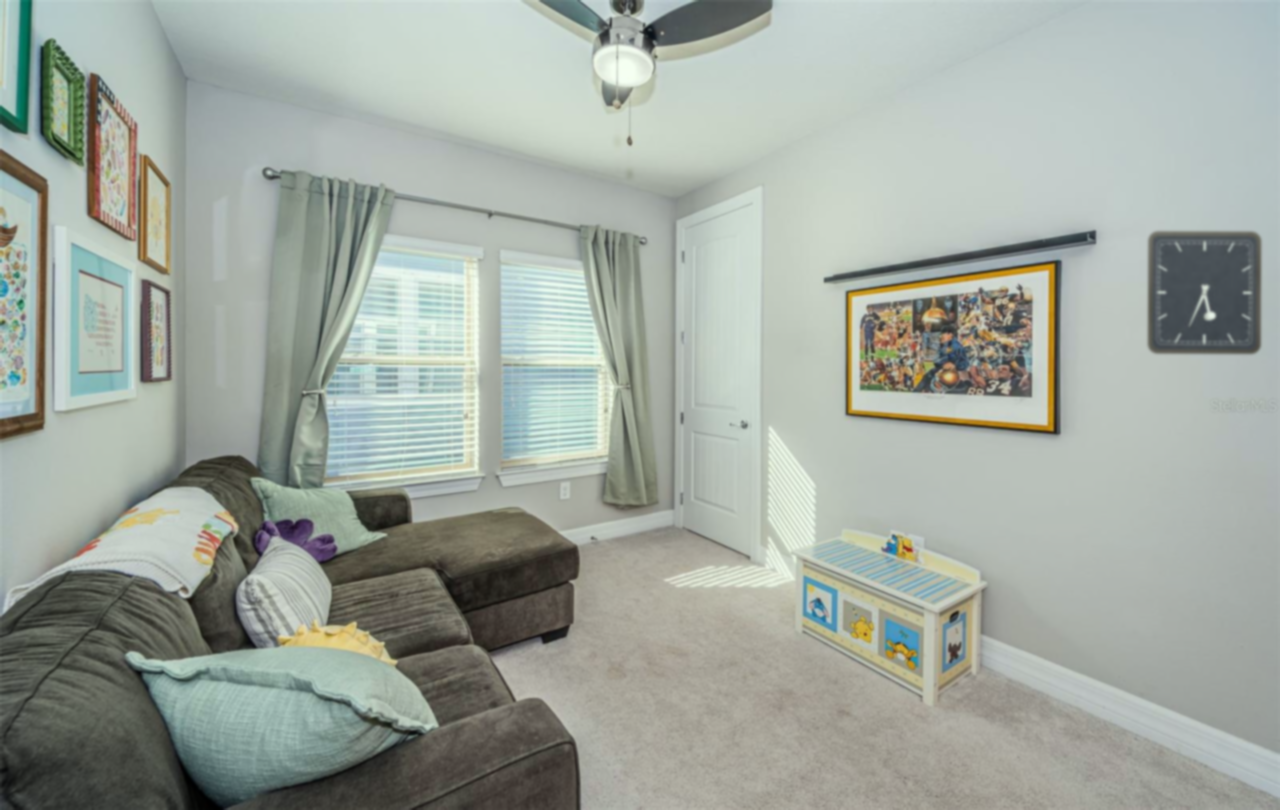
5:34
